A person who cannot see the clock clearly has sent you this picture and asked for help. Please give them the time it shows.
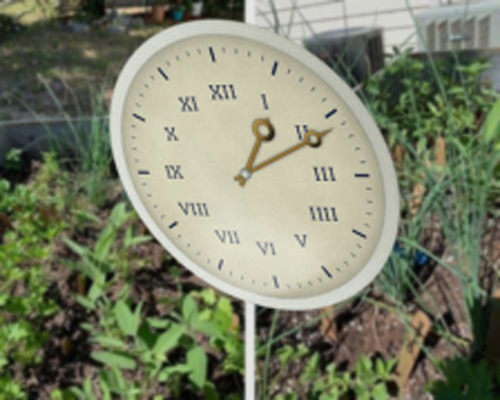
1:11
